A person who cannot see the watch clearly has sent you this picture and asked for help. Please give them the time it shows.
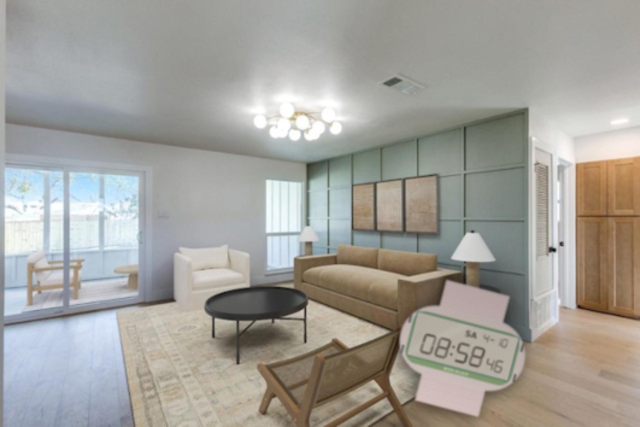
8:58:46
